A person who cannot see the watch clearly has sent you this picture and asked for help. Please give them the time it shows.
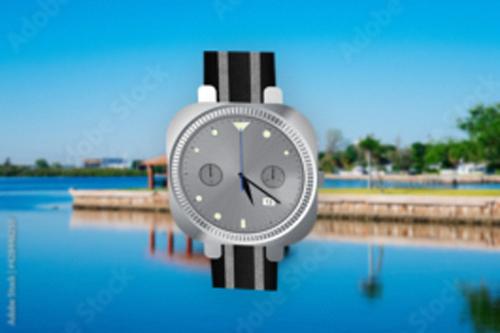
5:21
